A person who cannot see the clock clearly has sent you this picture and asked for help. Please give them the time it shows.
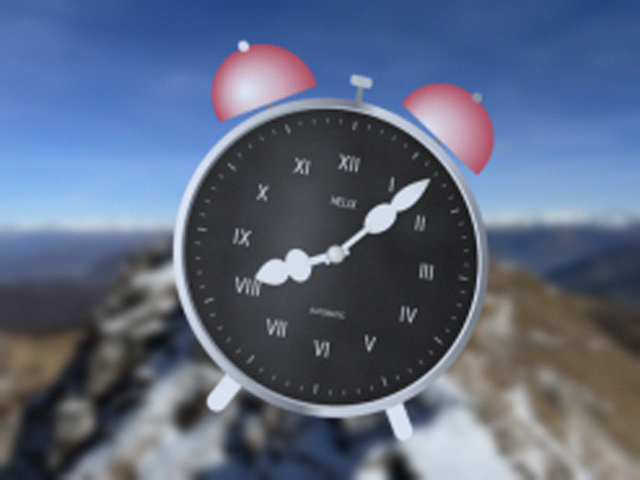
8:07
